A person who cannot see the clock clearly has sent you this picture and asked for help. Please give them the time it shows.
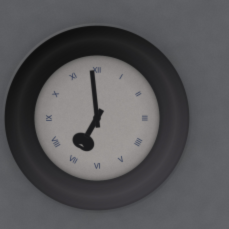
6:59
